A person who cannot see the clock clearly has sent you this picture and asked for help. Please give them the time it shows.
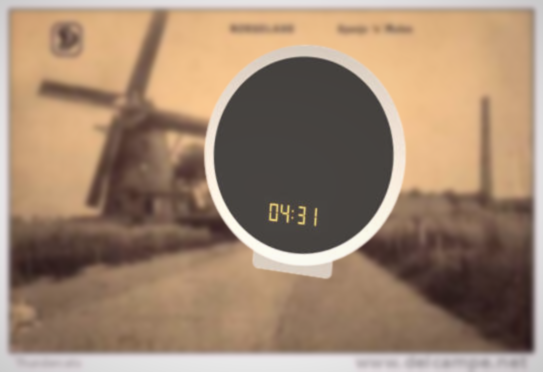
4:31
